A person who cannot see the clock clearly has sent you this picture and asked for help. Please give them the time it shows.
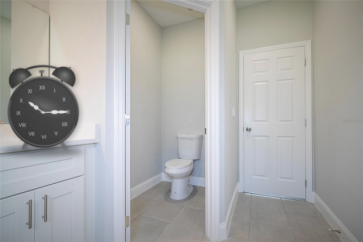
10:15
